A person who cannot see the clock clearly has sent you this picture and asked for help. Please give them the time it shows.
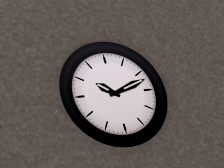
10:12
